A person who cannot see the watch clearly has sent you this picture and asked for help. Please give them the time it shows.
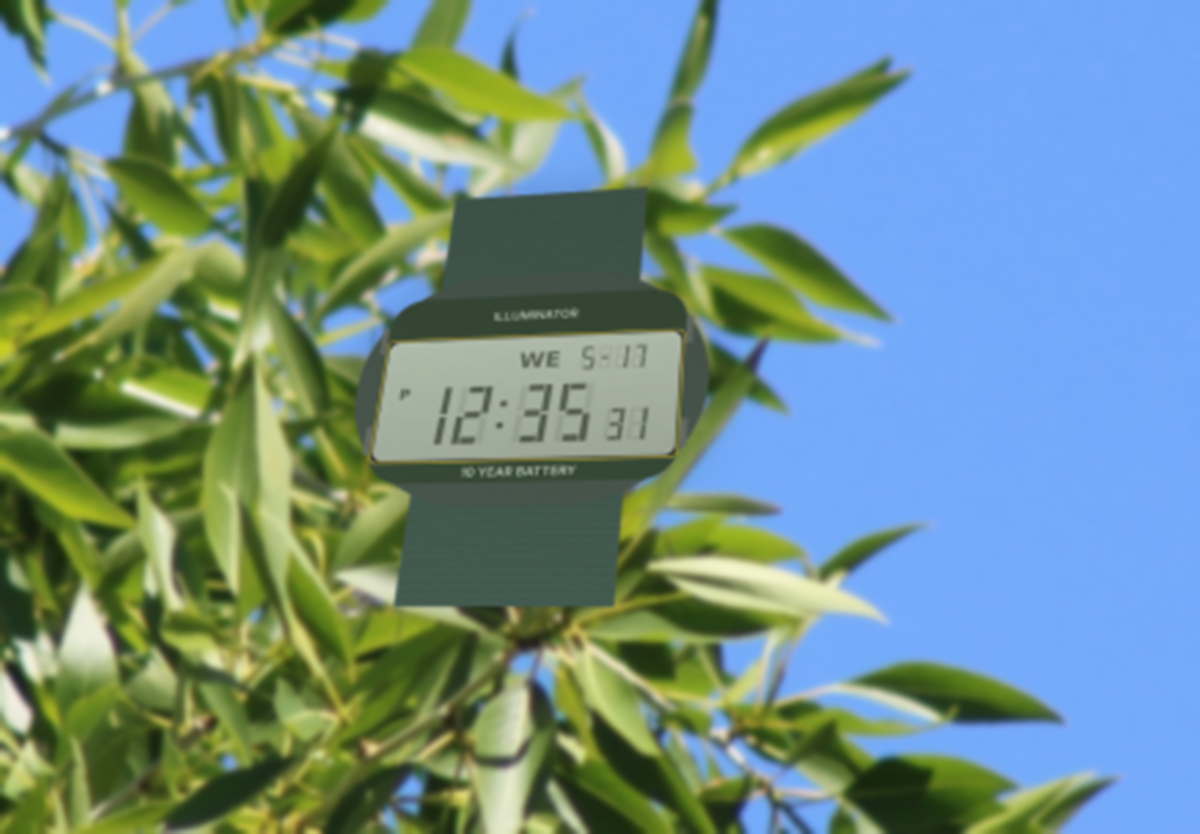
12:35:31
